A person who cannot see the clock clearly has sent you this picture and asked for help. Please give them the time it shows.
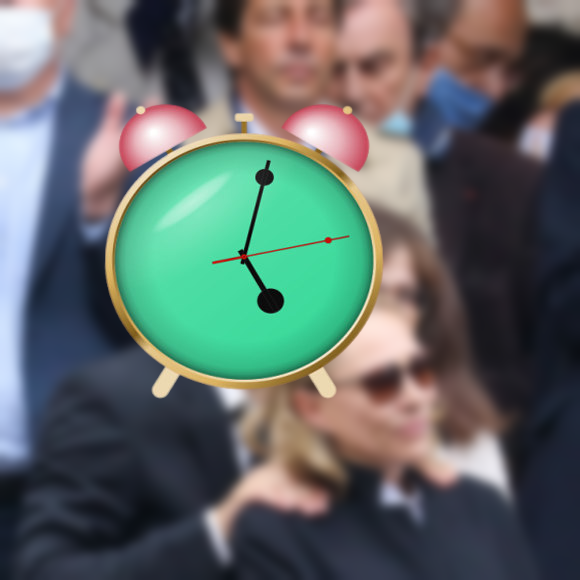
5:02:13
